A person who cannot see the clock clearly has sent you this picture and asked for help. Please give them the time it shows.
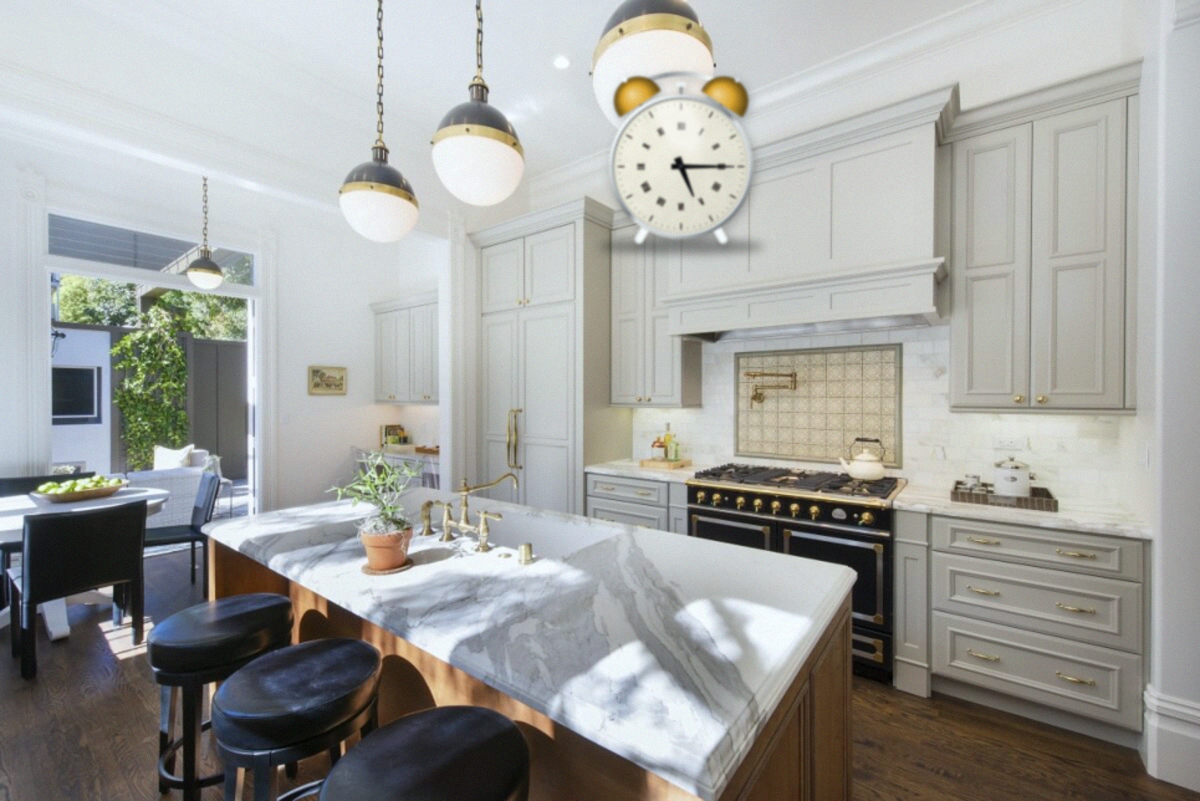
5:15
